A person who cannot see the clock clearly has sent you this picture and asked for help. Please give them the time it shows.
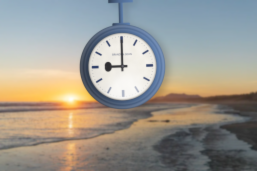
9:00
